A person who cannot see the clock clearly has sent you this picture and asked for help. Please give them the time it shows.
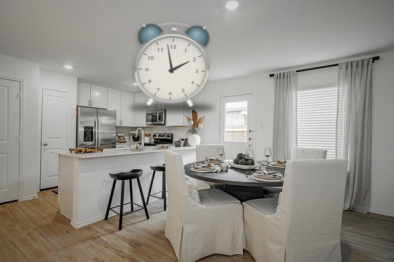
1:58
